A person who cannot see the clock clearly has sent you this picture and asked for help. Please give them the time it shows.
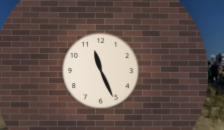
11:26
